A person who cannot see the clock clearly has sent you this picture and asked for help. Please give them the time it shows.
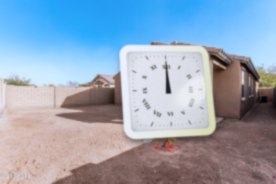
12:00
